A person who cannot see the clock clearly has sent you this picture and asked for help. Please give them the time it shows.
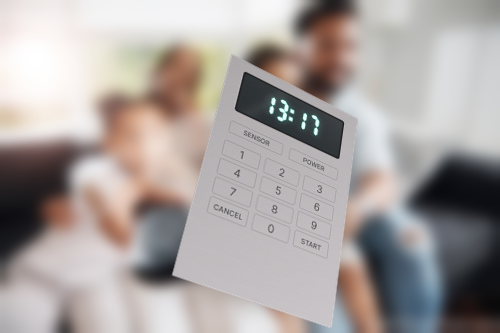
13:17
